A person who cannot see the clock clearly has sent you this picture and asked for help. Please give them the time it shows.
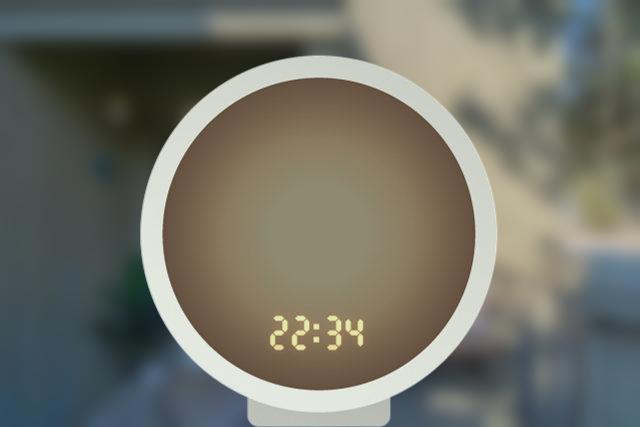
22:34
